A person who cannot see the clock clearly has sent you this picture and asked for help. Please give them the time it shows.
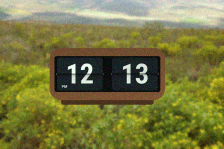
12:13
